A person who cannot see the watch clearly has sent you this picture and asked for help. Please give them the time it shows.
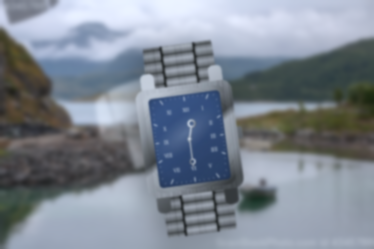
12:30
